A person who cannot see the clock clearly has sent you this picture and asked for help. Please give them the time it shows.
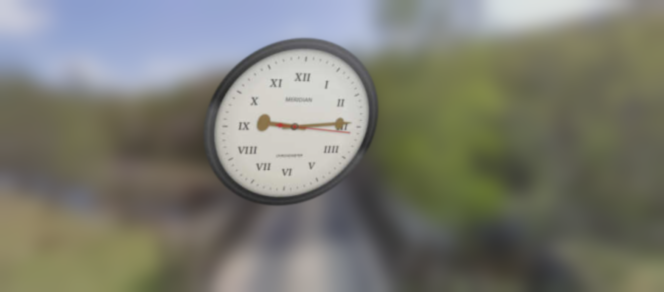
9:14:16
